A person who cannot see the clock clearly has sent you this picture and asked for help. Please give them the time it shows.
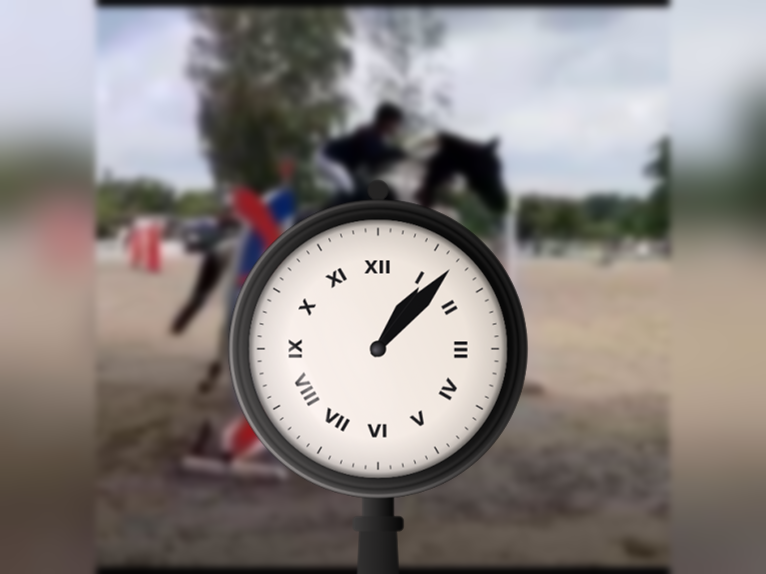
1:07
